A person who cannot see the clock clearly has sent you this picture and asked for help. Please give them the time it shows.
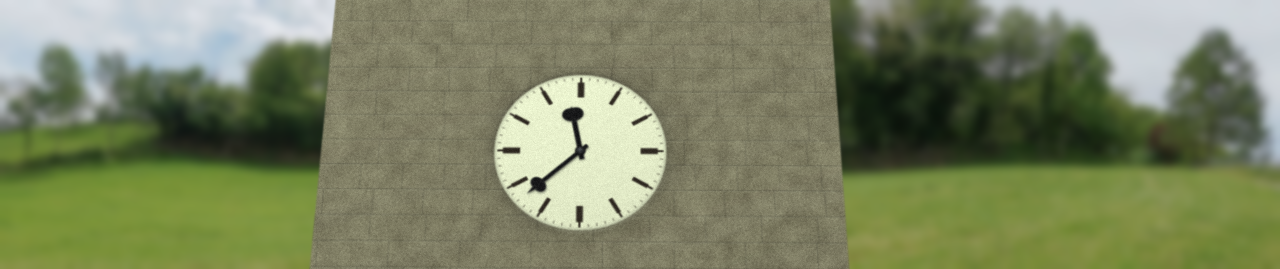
11:38
